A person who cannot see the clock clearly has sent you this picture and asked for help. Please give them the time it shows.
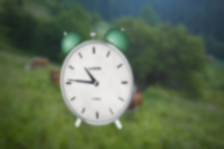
10:46
